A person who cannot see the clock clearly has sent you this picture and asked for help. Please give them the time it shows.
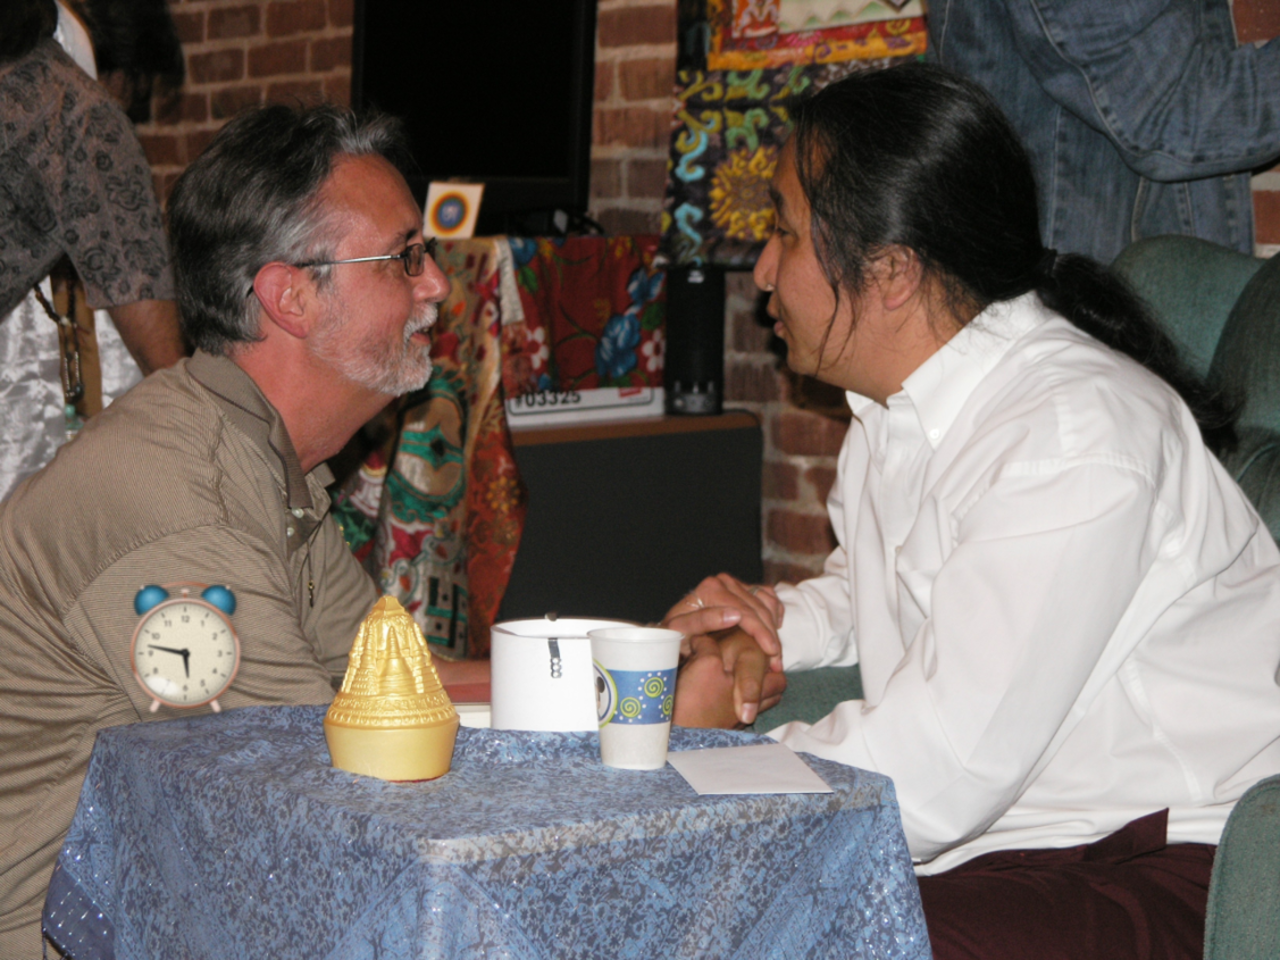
5:47
